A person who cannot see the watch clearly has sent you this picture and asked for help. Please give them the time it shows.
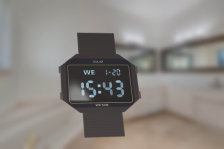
15:43
